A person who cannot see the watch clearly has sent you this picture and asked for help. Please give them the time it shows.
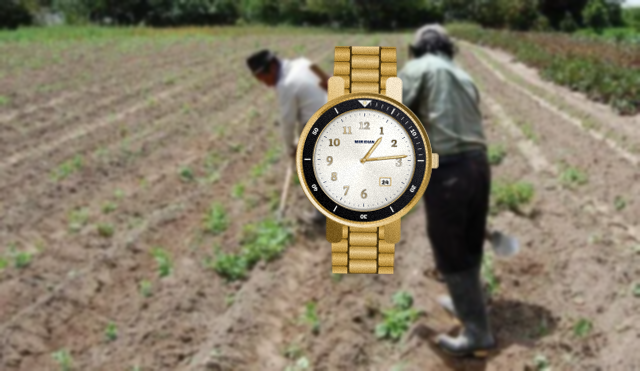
1:14
